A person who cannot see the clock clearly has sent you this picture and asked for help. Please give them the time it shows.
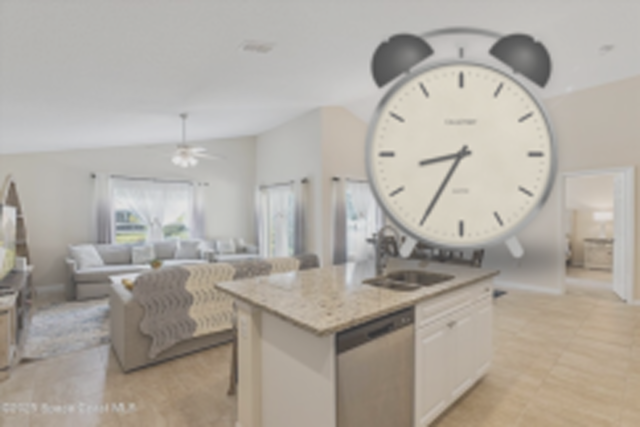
8:35
